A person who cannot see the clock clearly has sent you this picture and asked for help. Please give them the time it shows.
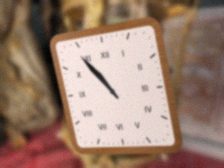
10:54
